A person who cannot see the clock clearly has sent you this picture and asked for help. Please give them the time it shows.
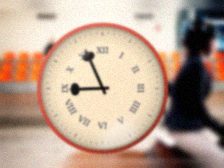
8:56
